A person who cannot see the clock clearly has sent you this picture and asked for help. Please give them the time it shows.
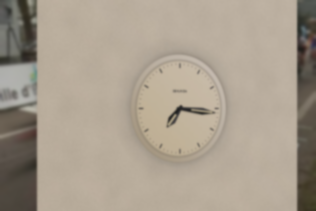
7:16
